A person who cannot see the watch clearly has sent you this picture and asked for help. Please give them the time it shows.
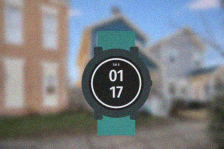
1:17
